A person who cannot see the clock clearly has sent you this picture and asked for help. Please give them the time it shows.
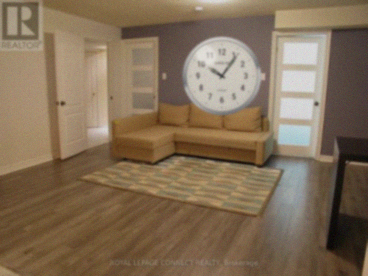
10:06
